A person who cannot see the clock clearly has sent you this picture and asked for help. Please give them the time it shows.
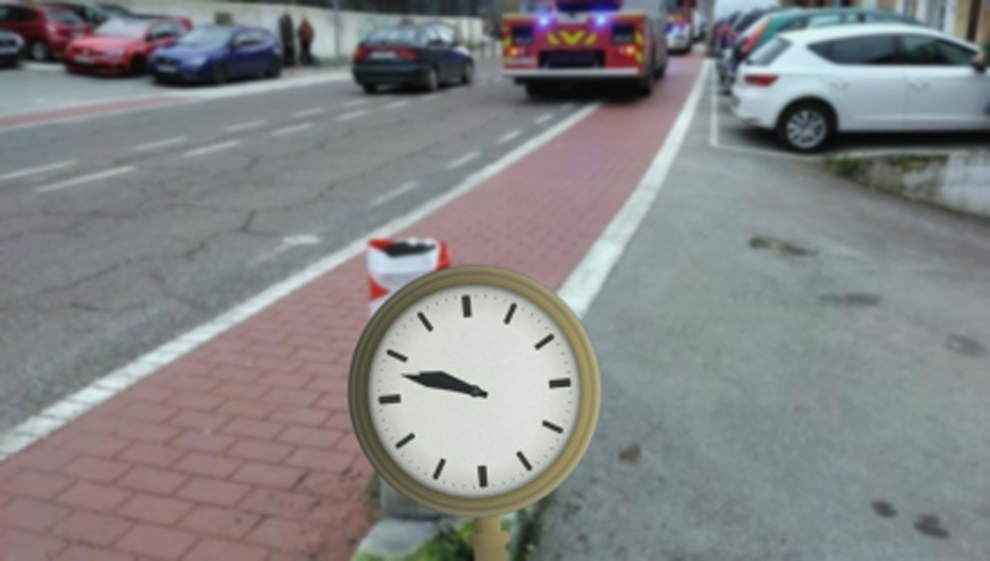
9:48
